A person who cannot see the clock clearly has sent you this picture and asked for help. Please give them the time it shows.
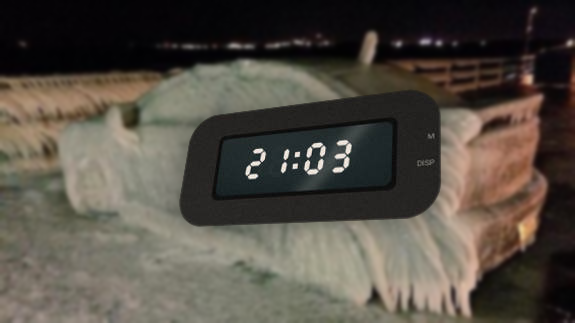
21:03
